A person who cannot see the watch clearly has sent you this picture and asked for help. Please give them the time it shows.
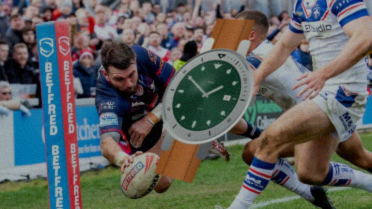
1:50
